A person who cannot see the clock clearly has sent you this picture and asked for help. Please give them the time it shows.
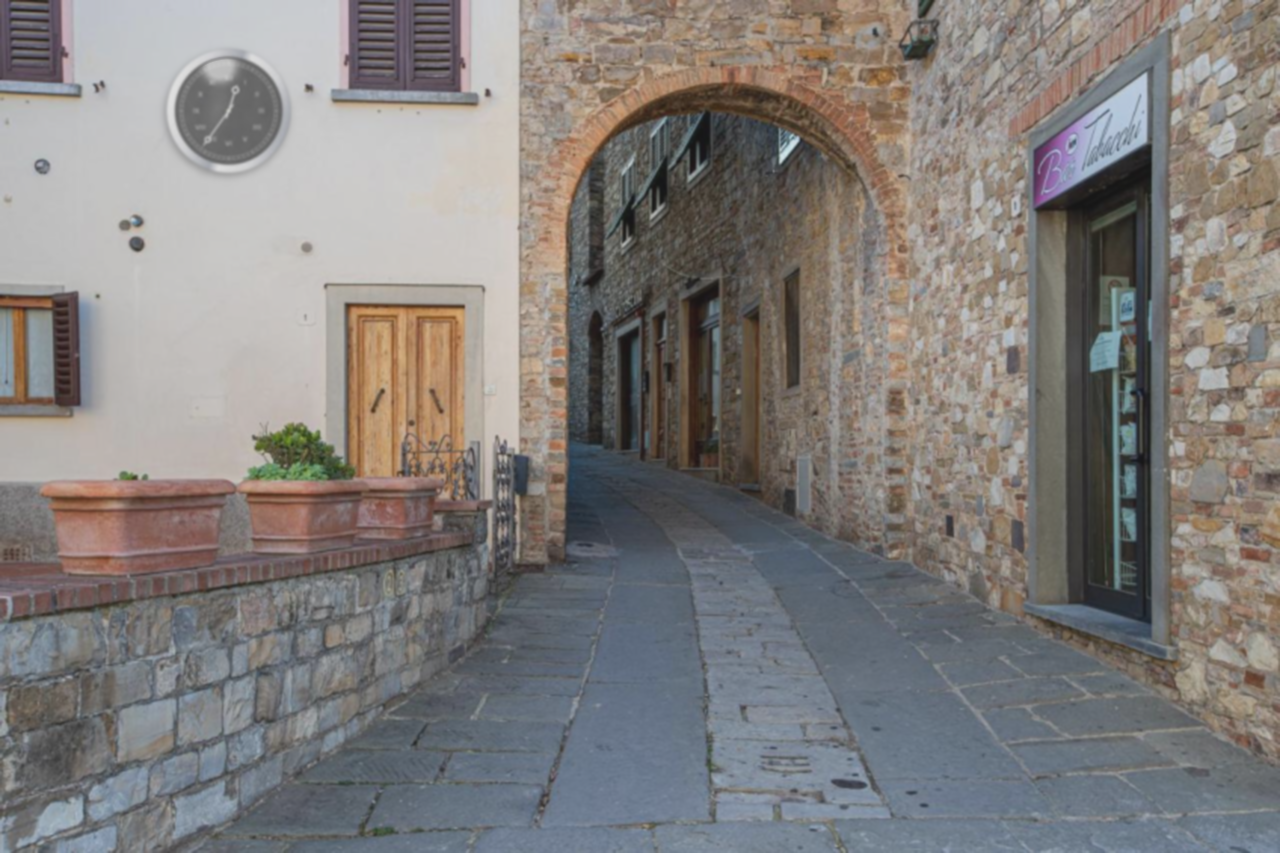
12:36
